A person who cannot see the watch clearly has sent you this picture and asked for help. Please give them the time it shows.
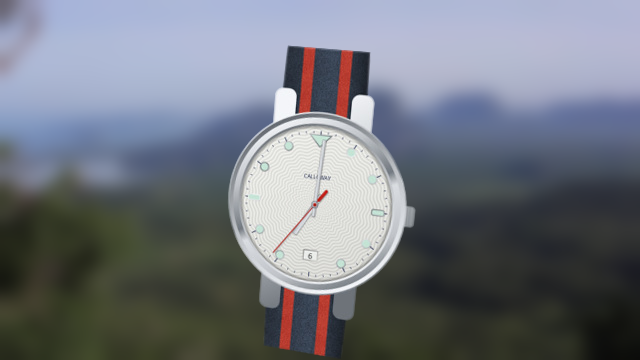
7:00:36
